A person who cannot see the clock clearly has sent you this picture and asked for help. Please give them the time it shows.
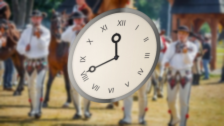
11:41
